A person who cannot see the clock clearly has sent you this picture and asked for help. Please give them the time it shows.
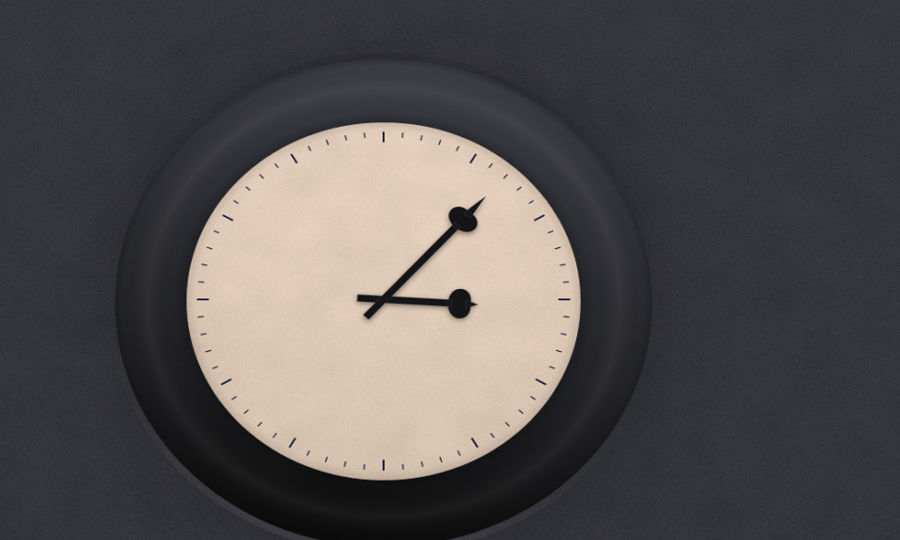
3:07
